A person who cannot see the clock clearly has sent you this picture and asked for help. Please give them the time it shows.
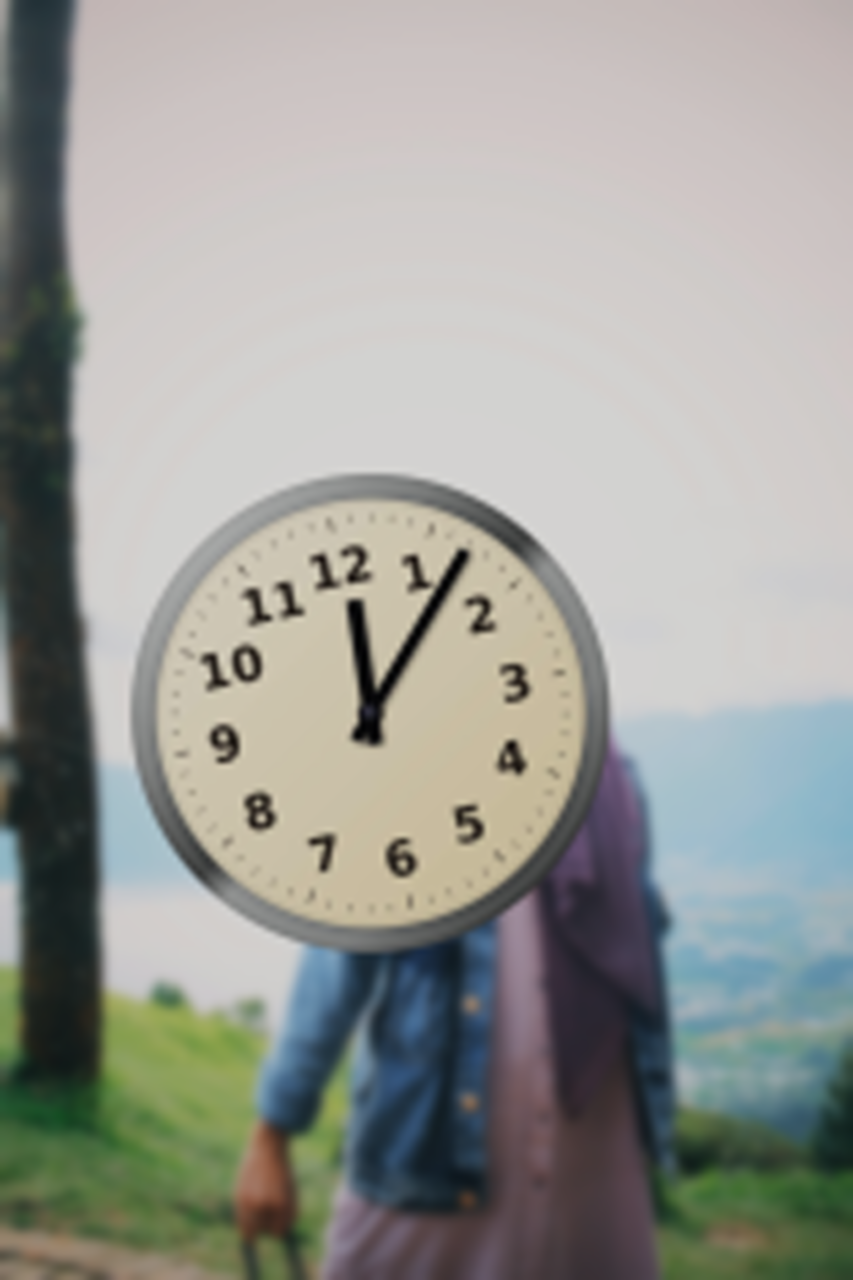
12:07
